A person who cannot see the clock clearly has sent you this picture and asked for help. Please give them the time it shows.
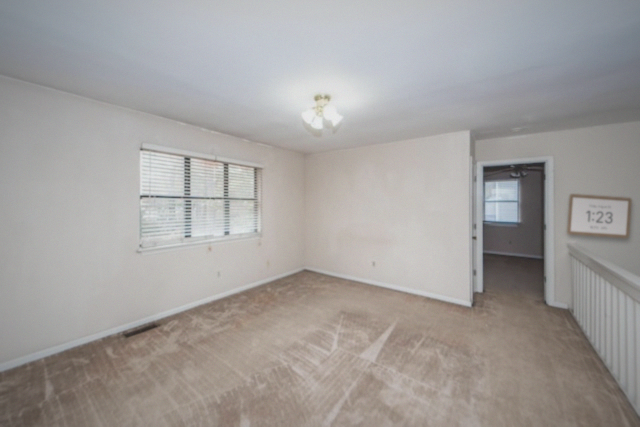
1:23
